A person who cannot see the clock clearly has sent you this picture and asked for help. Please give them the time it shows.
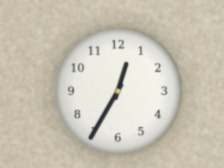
12:35
